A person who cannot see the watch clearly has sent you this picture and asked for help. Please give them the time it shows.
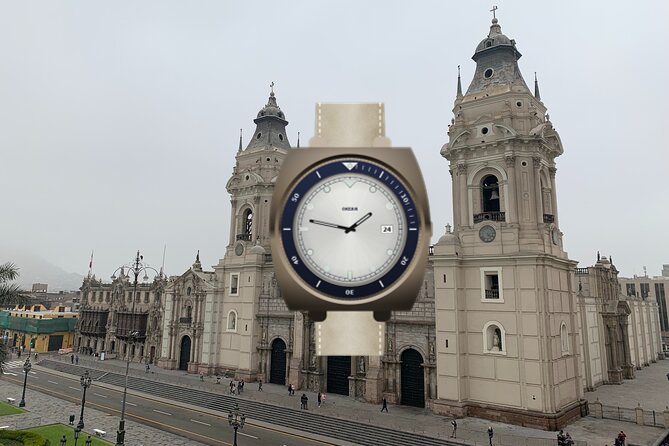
1:47
